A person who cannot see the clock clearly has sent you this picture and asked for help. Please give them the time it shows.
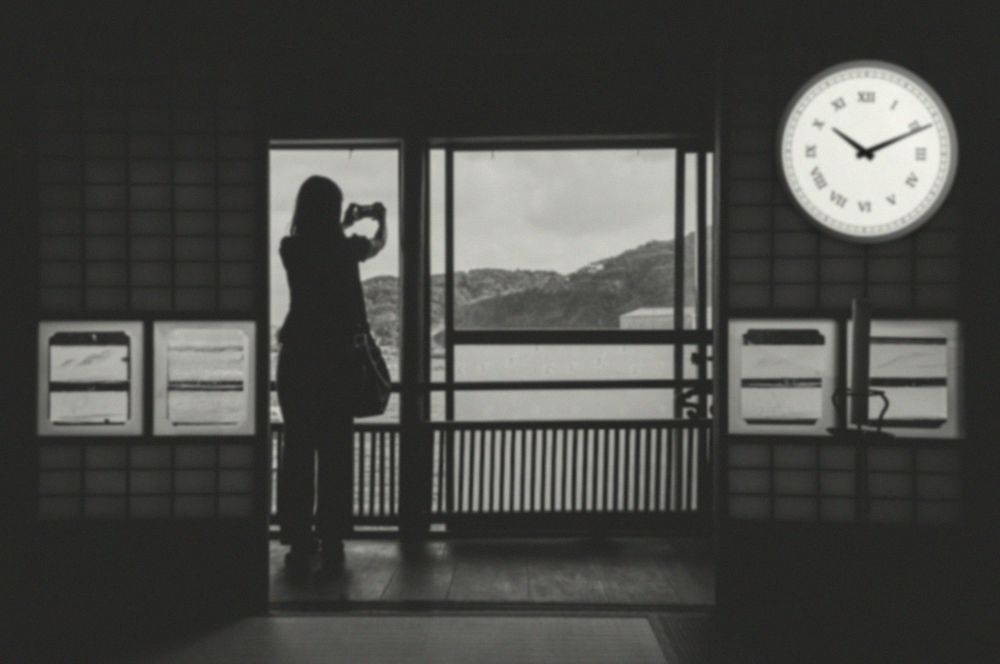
10:11
